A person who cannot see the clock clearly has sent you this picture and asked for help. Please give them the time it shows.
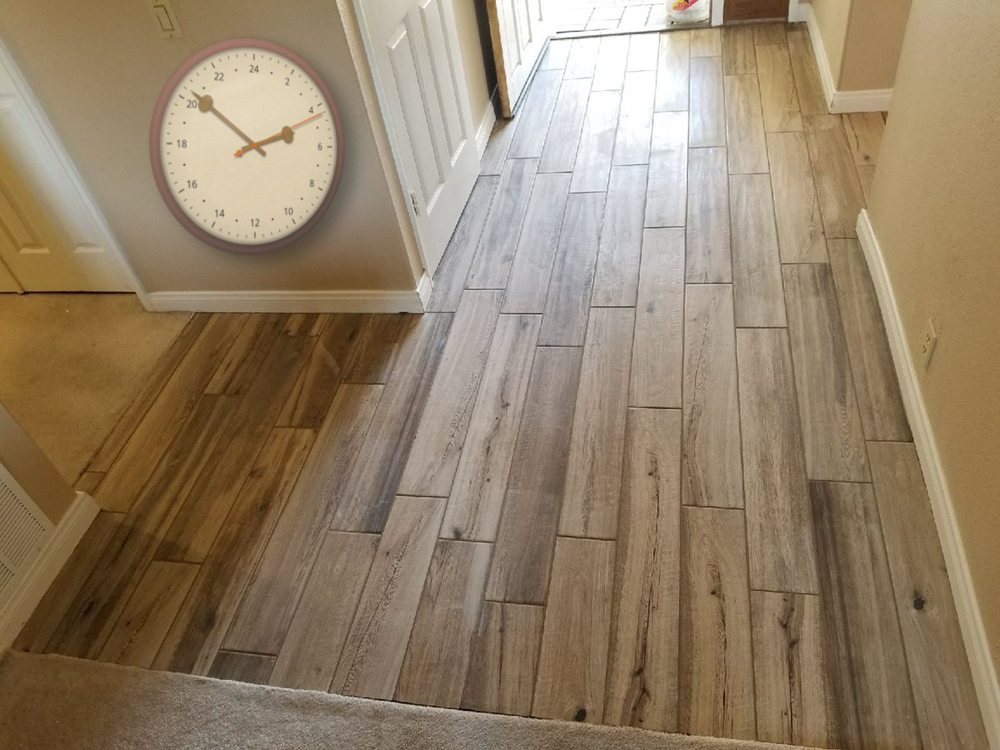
4:51:11
